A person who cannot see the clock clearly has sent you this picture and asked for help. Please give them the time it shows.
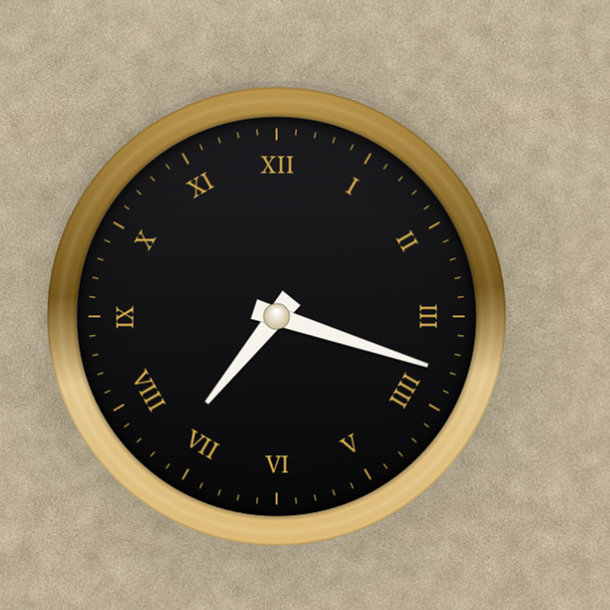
7:18
